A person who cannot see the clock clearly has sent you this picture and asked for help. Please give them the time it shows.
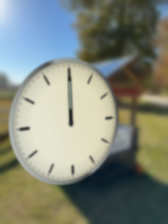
12:00
